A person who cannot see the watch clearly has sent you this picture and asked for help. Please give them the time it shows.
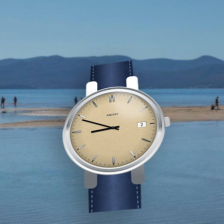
8:49
